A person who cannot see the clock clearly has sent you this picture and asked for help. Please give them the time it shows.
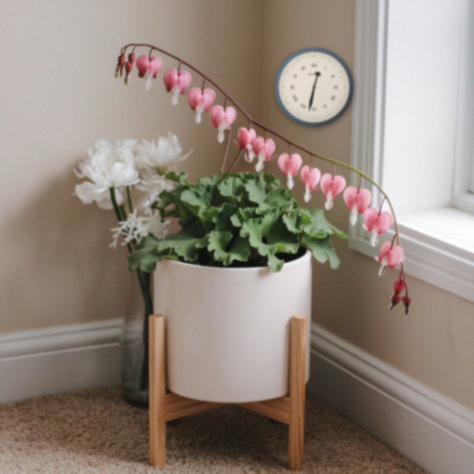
12:32
